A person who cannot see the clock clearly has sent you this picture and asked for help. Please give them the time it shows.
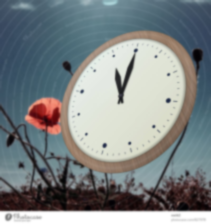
11:00
